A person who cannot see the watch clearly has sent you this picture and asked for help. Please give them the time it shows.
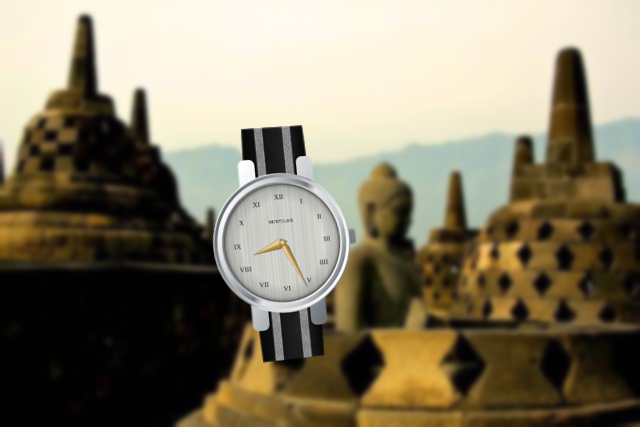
8:26
